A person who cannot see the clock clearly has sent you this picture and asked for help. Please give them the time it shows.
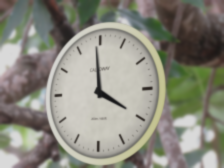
3:59
